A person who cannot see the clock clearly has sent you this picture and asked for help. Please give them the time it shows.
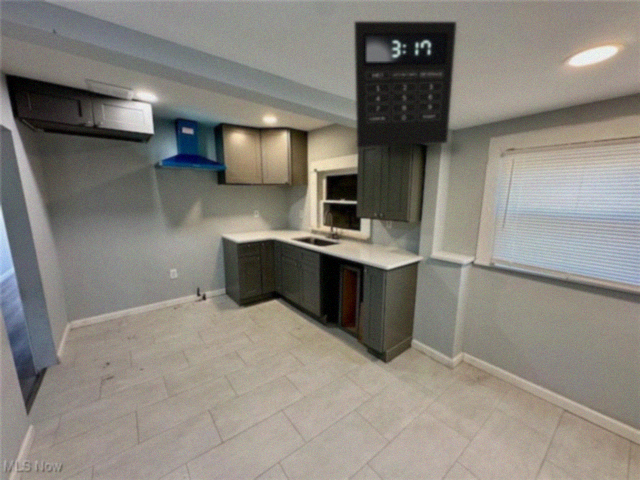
3:17
